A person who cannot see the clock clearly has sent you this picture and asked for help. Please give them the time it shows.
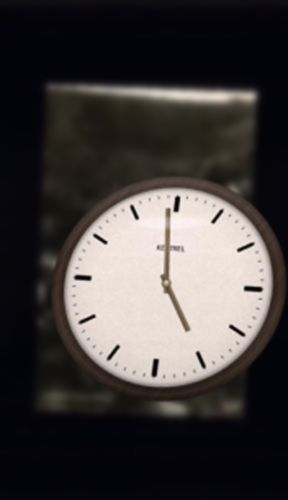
4:59
